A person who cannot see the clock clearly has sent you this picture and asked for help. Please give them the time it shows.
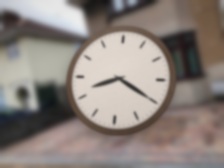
8:20
